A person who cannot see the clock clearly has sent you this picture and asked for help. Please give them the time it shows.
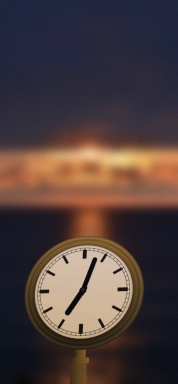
7:03
